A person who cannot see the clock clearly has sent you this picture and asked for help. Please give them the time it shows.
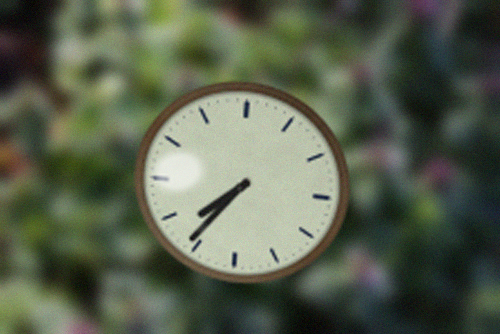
7:36
